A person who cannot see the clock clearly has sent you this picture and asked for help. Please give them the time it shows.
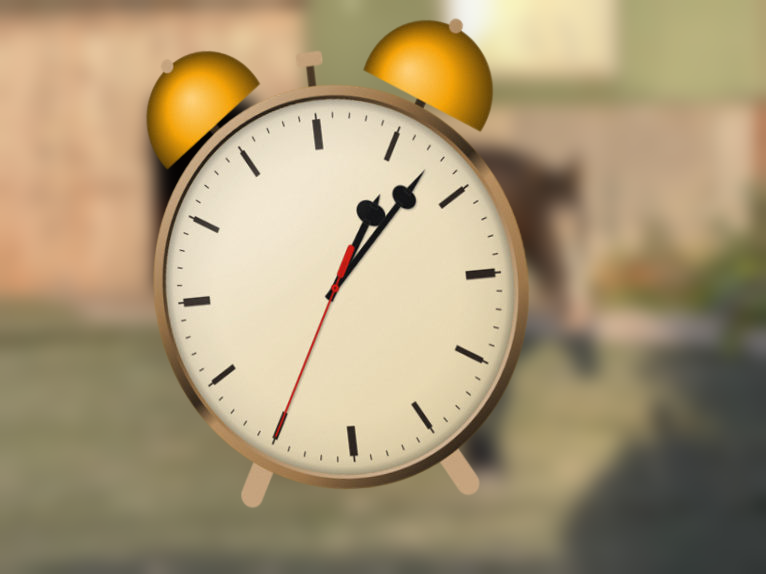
1:07:35
